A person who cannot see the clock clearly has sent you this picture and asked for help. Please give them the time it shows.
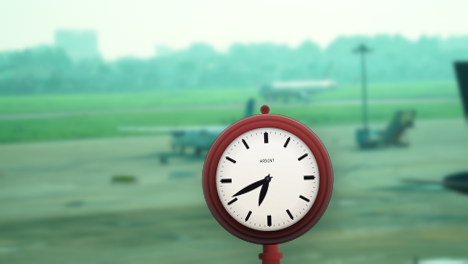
6:41
